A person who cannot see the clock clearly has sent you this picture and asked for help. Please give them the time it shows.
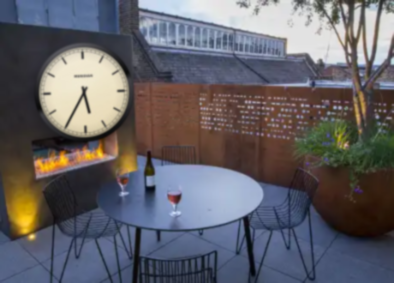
5:35
